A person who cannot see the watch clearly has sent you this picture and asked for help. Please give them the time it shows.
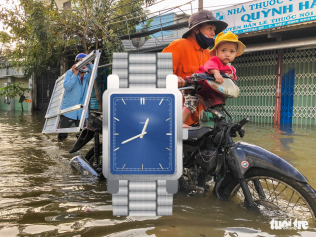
12:41
